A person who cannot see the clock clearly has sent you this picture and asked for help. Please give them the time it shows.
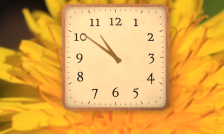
10:51
